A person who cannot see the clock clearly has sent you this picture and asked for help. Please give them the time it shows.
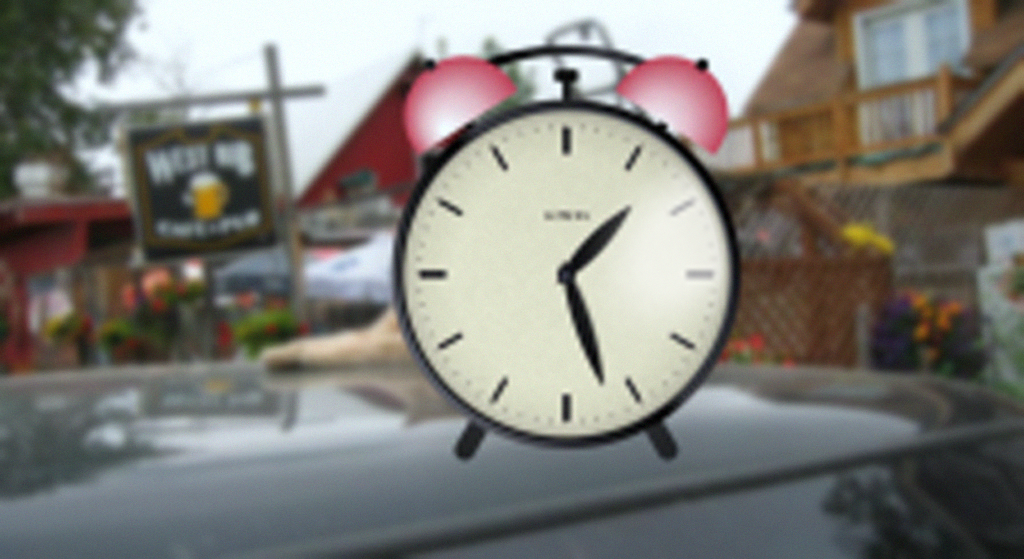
1:27
